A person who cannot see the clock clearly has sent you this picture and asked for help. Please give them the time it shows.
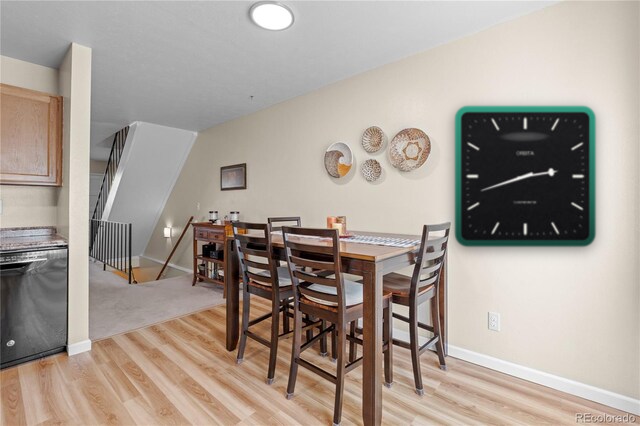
2:42
